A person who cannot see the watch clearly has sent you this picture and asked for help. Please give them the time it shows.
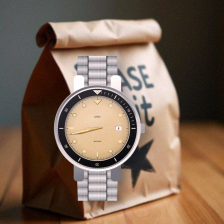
8:43
